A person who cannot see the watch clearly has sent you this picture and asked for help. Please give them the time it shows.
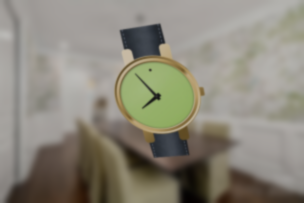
7:55
